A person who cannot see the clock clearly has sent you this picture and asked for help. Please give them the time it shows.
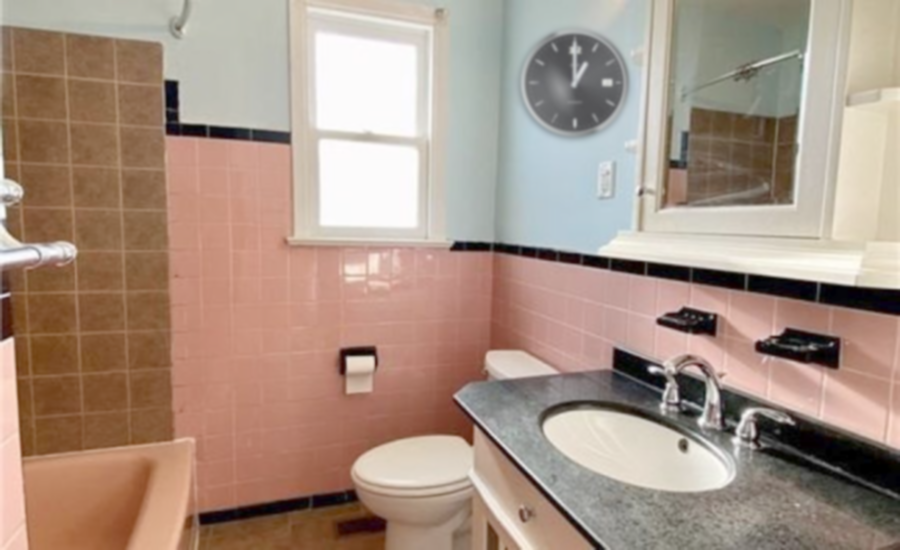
1:00
